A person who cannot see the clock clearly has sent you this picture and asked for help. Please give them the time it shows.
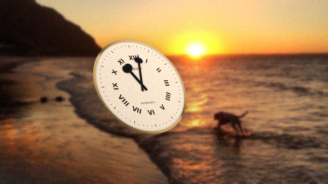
11:02
